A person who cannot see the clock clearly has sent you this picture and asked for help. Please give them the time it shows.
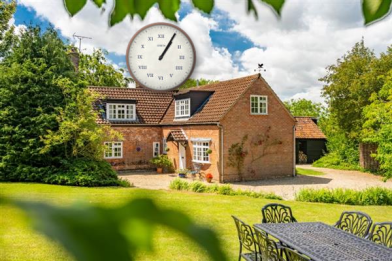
1:05
